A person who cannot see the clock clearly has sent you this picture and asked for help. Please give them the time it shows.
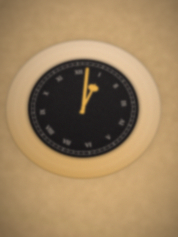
1:02
